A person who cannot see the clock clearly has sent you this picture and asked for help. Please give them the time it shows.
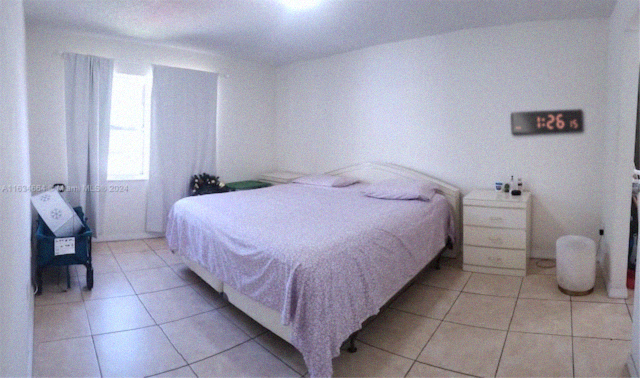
1:26
